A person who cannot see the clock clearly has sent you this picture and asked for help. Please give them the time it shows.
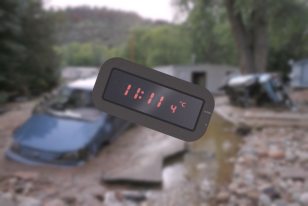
11:11
